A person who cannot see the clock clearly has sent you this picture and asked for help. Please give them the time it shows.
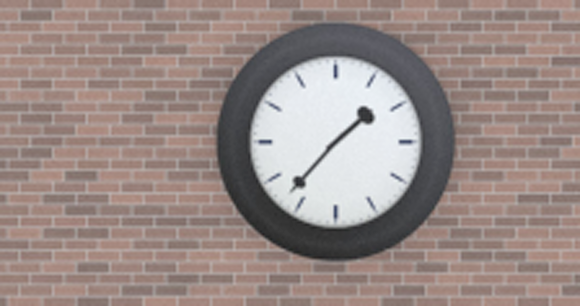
1:37
